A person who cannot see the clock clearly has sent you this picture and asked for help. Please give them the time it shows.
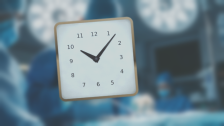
10:07
